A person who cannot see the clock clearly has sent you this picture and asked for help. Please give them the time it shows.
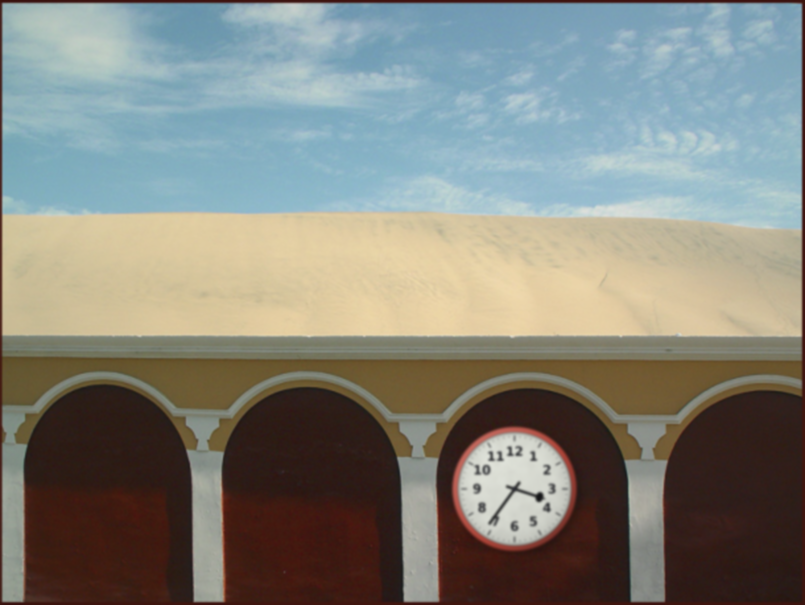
3:36
